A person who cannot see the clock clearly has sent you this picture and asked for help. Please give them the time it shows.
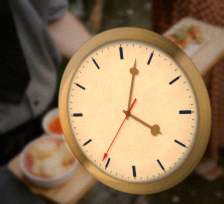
4:02:36
